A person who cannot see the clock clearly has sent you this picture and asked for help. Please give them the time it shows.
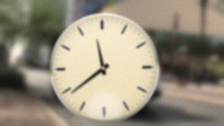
11:39
